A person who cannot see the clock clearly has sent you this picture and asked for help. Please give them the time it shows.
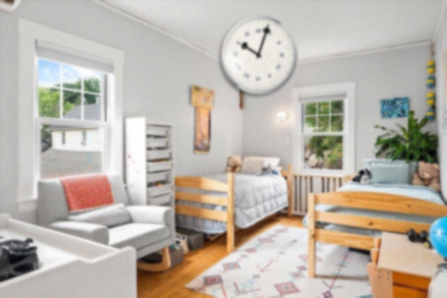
10:03
